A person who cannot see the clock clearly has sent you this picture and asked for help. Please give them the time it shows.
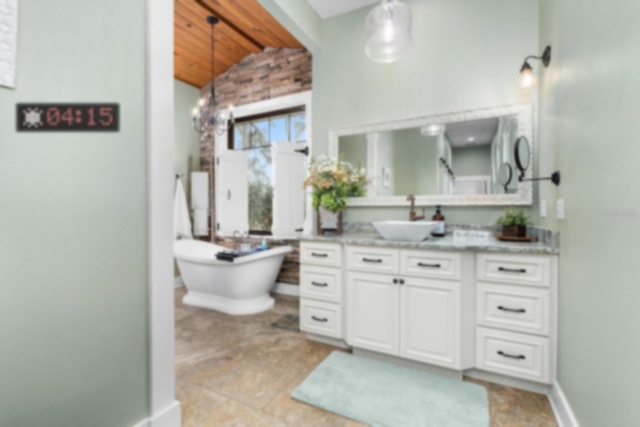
4:15
